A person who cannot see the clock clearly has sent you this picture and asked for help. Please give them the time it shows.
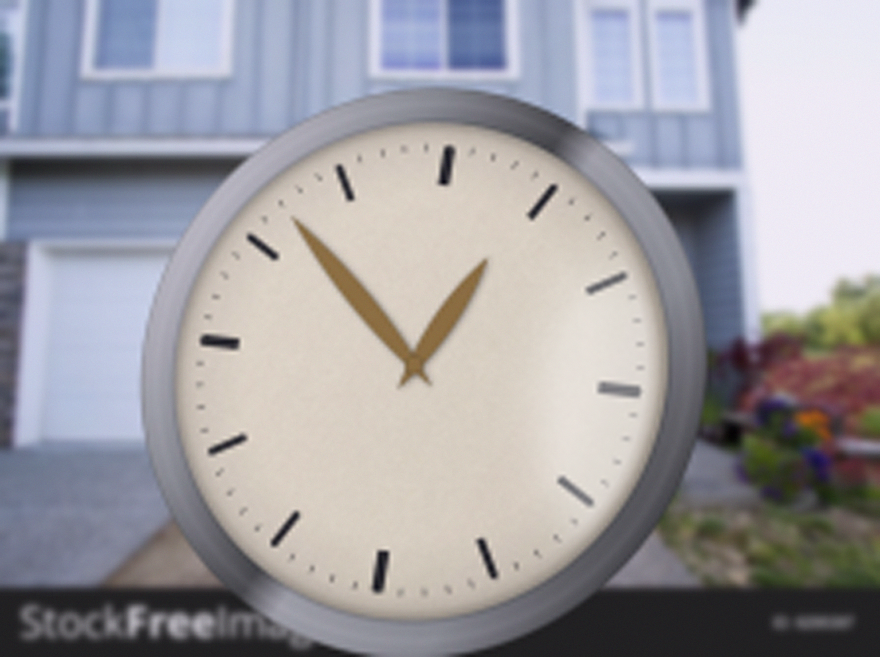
12:52
